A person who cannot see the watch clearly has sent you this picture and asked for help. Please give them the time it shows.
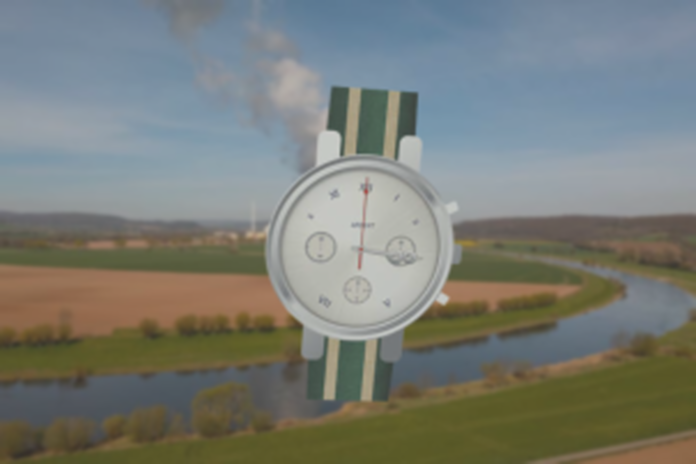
3:16
